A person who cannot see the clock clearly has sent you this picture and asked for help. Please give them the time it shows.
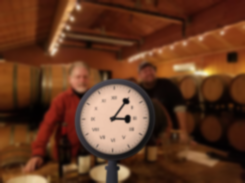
3:06
